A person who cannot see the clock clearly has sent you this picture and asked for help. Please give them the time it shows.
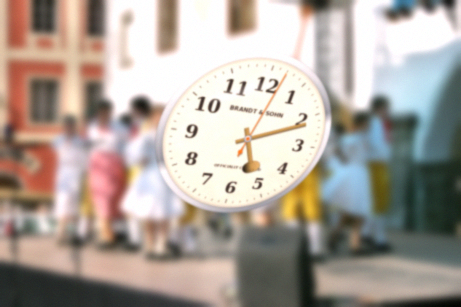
5:11:02
